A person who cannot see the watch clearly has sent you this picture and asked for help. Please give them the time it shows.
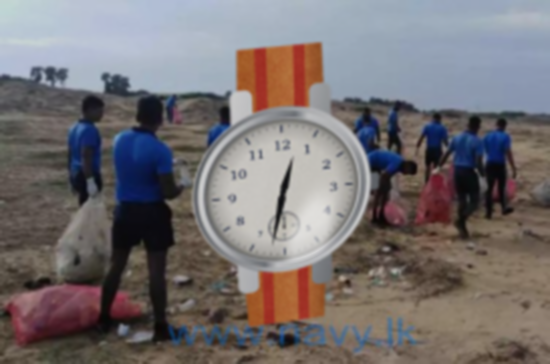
12:32
